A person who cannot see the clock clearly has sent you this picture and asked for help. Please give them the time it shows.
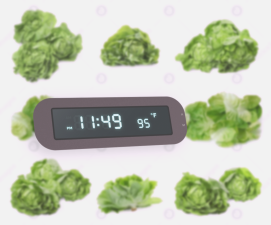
11:49
